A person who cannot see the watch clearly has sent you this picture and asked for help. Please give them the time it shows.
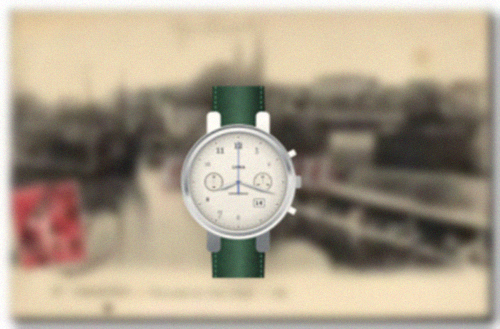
8:18
